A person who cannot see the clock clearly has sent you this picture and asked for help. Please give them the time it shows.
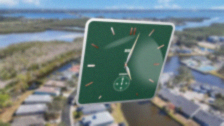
5:02
